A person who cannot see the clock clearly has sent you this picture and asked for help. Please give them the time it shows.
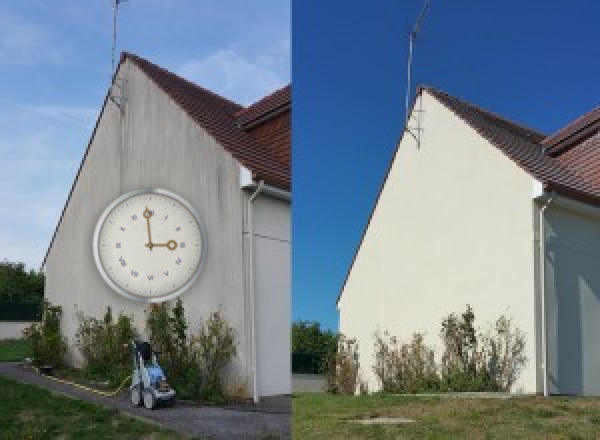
2:59
